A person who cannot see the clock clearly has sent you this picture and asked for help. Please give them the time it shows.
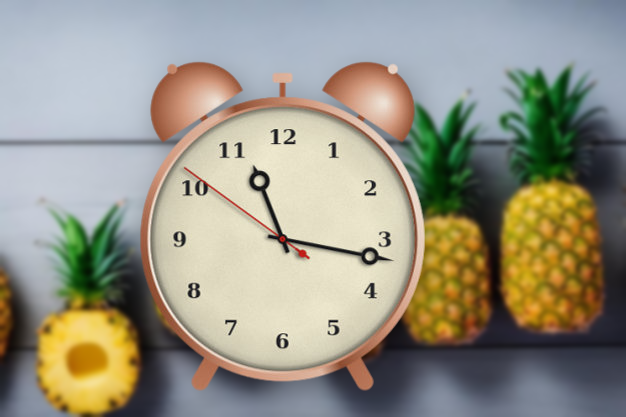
11:16:51
